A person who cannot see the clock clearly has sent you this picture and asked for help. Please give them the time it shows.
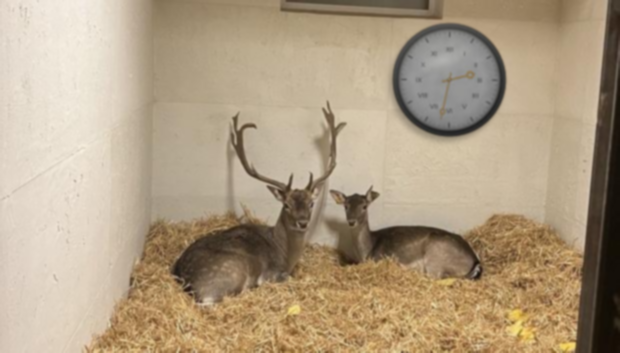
2:32
